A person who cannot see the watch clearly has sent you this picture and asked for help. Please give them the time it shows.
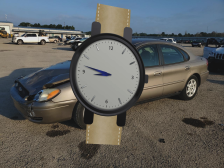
8:47
